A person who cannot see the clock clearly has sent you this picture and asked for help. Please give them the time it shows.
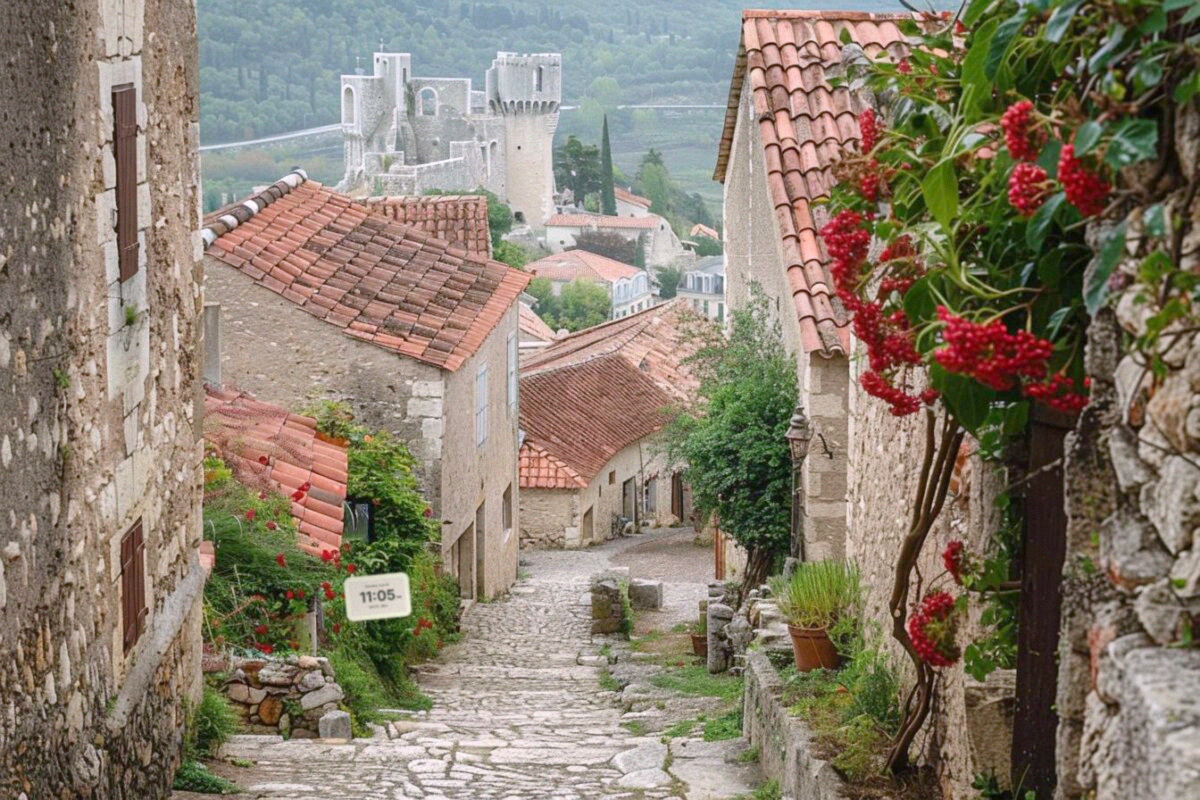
11:05
